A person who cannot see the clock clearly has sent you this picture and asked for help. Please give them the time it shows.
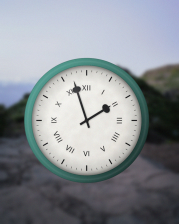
1:57
